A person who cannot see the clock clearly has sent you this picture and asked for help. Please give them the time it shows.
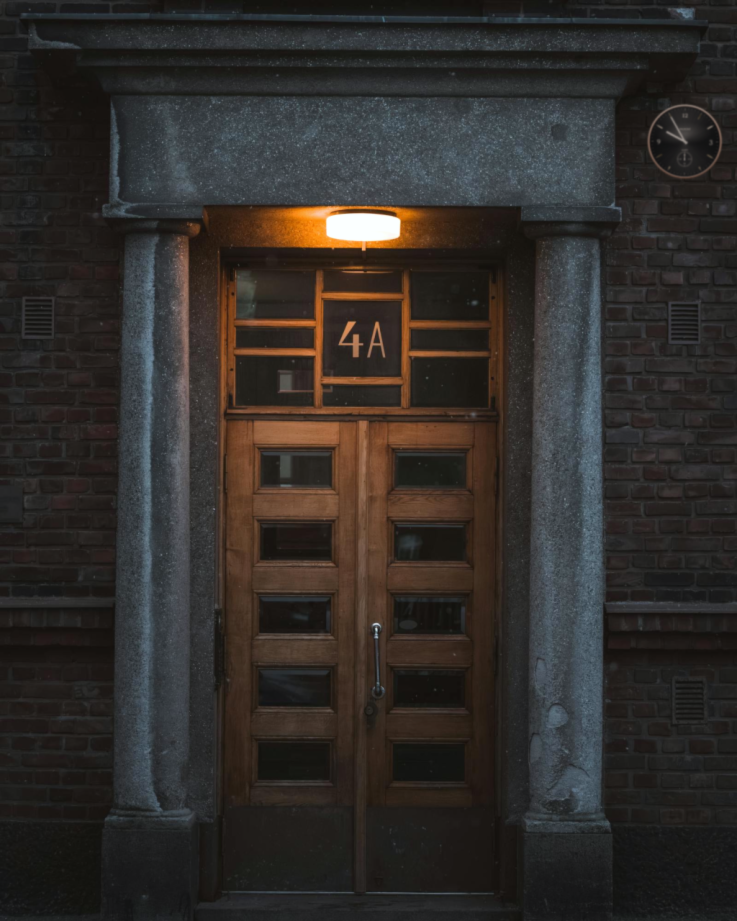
9:55
